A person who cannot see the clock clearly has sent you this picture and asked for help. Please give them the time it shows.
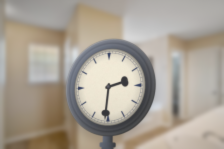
2:31
